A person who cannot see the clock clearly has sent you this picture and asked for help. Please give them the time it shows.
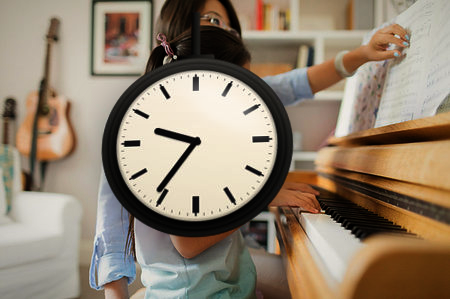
9:36
